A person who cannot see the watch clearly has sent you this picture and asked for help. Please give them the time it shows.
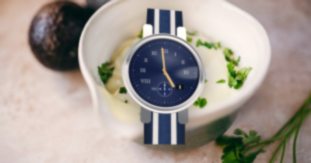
4:59
